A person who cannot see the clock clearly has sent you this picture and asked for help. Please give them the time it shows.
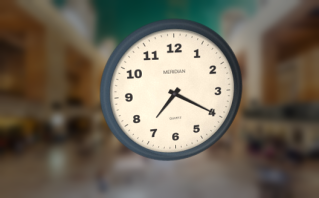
7:20
